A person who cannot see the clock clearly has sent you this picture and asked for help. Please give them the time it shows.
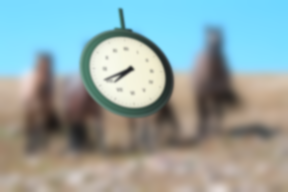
7:41
